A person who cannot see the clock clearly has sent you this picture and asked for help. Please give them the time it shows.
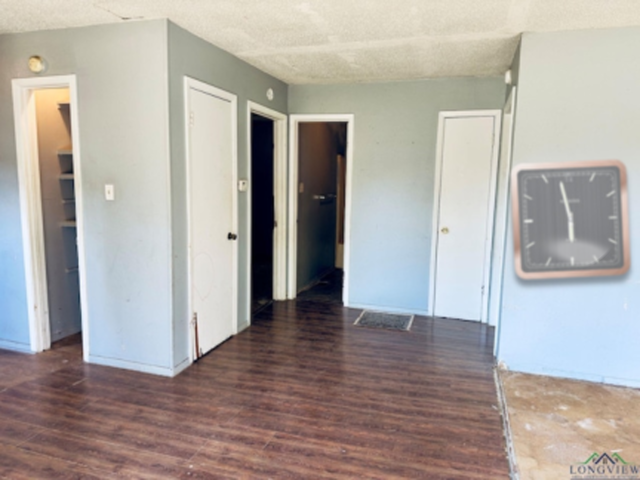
5:58
